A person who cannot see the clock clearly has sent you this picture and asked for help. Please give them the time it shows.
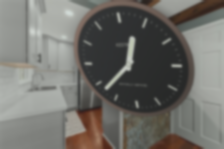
12:38
